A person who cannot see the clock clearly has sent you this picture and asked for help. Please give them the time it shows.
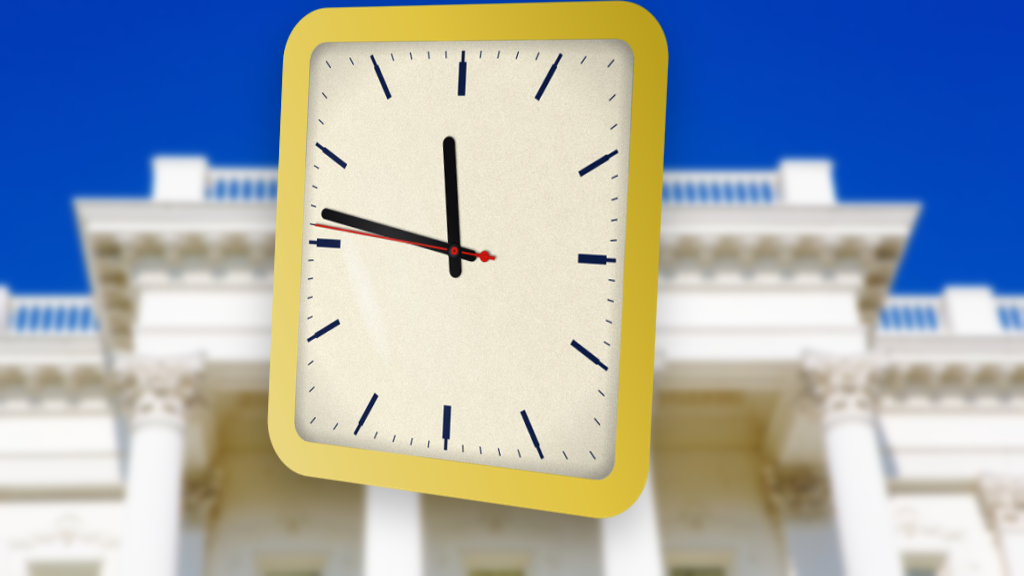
11:46:46
